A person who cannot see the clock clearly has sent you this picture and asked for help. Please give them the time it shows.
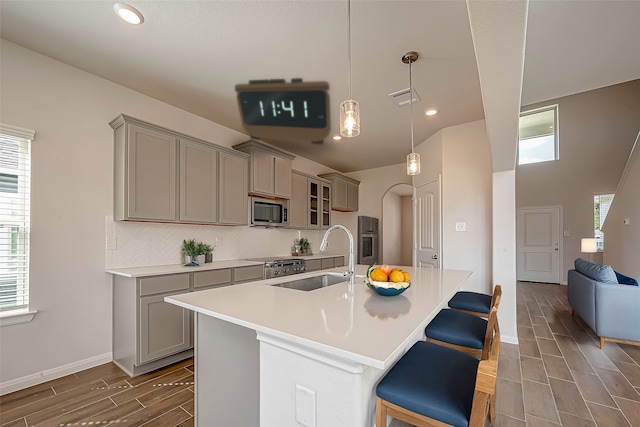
11:41
